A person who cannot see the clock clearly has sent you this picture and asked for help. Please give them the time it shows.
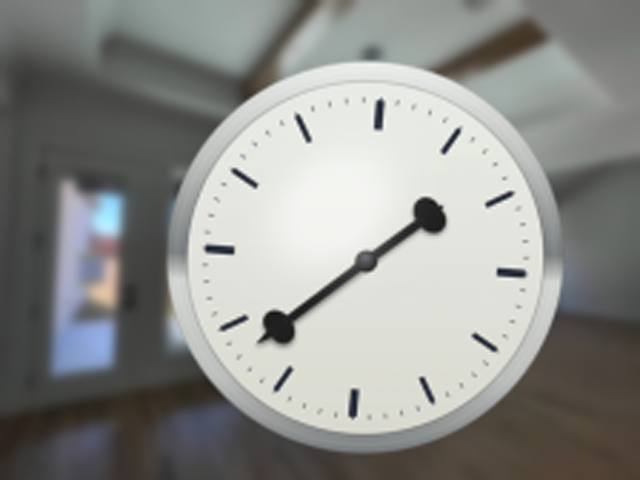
1:38
